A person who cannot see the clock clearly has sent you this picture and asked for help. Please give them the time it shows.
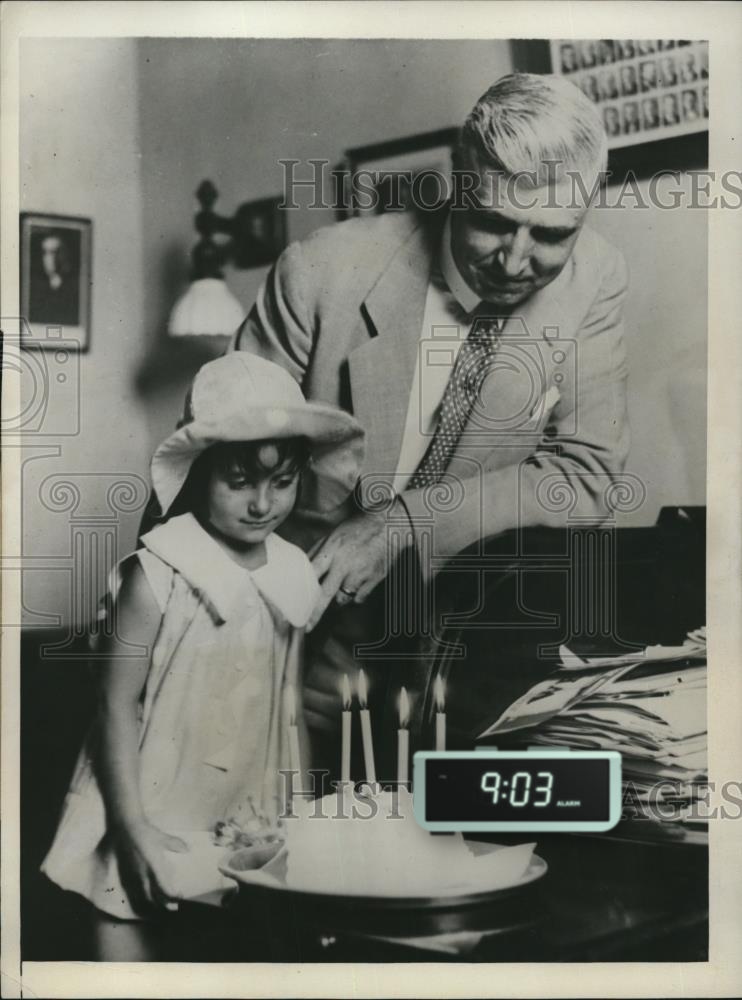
9:03
